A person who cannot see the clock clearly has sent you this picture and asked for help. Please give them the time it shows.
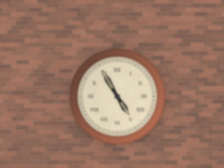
4:55
